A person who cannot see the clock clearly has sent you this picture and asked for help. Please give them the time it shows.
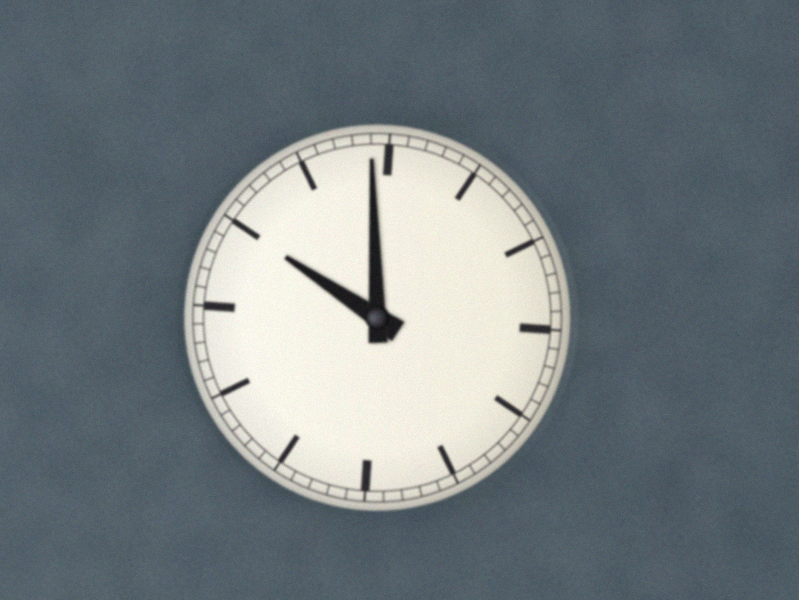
9:59
